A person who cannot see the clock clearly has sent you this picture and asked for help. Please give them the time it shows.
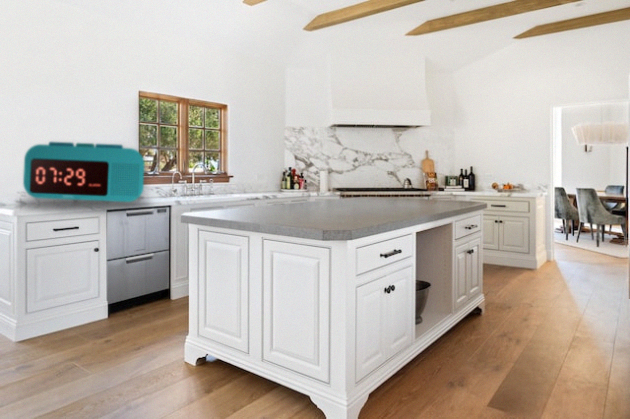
7:29
